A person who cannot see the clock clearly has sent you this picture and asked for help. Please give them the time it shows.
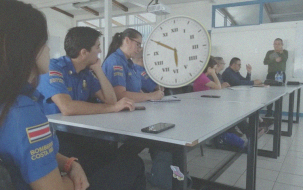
5:50
